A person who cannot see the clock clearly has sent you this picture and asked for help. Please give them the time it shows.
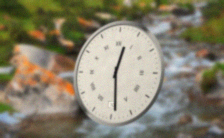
12:29
